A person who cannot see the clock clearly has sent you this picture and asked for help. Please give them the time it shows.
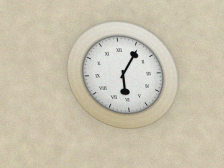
6:06
